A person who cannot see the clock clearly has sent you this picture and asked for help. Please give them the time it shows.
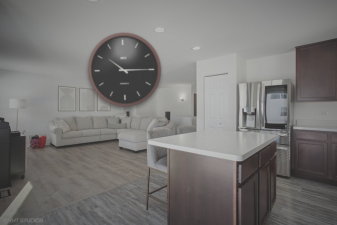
10:15
